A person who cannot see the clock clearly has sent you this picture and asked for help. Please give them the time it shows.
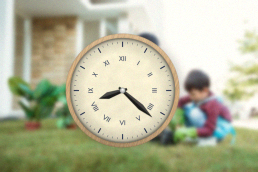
8:22
